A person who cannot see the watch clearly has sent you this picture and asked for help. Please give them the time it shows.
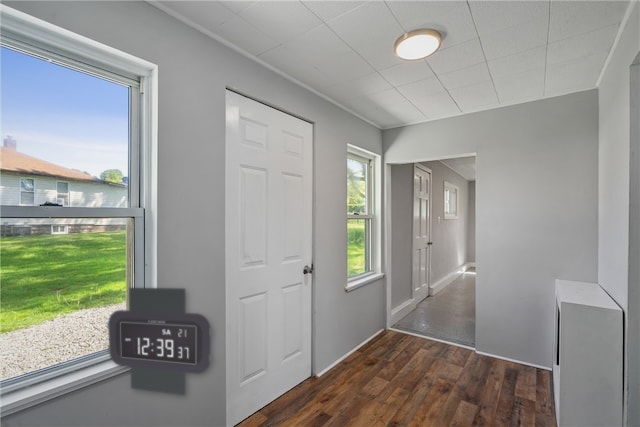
12:39:37
